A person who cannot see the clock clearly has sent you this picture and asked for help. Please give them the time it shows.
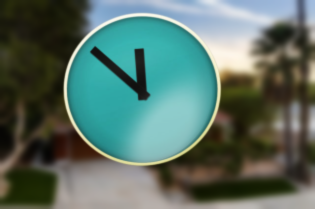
11:52
